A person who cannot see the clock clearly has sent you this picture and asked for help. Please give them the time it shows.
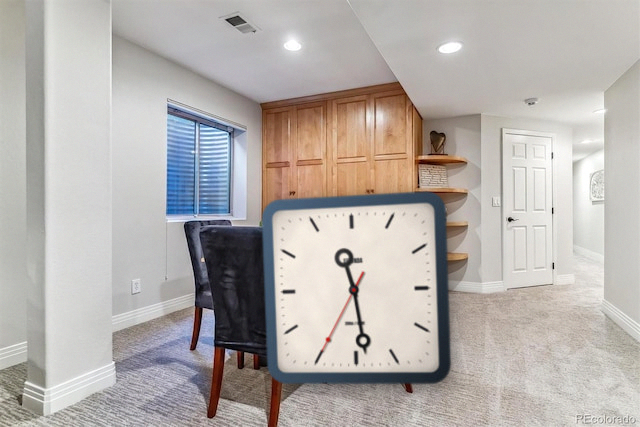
11:28:35
